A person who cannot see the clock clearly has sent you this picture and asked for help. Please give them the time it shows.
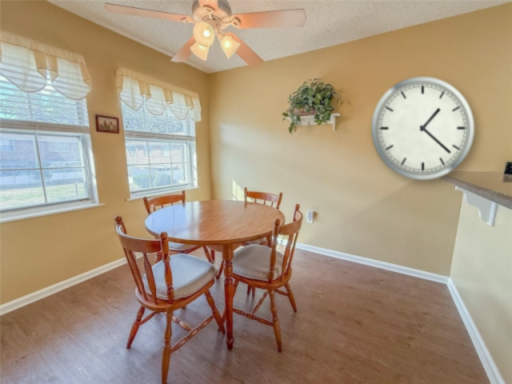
1:22
